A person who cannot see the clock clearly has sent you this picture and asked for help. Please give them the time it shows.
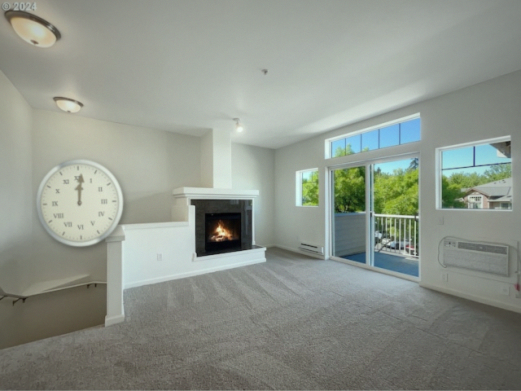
12:01
